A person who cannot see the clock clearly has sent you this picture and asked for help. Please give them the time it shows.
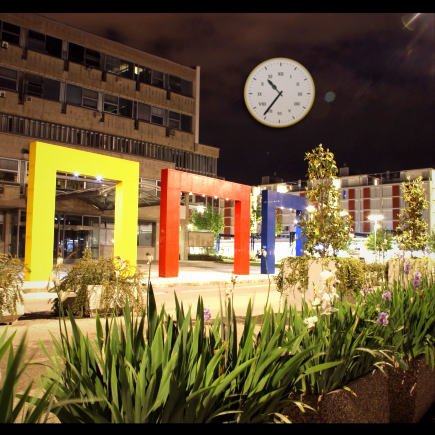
10:36
